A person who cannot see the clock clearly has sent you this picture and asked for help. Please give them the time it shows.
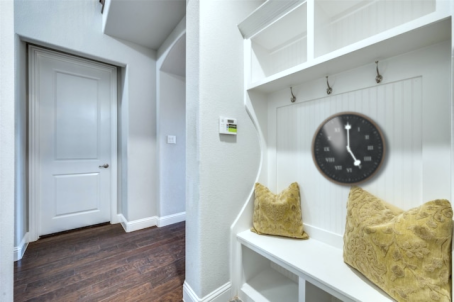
5:00
